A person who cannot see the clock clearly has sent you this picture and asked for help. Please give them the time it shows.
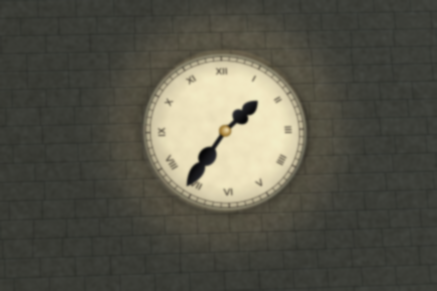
1:36
